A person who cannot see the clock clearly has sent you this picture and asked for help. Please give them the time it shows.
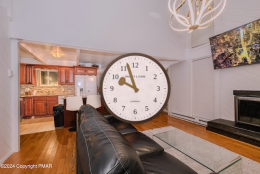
9:57
